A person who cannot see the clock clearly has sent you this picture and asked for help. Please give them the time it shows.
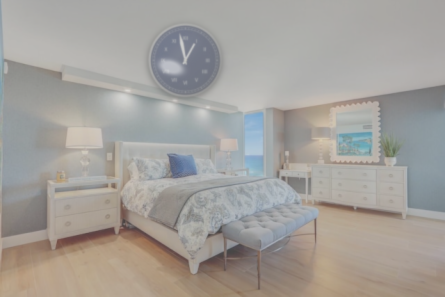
12:58
